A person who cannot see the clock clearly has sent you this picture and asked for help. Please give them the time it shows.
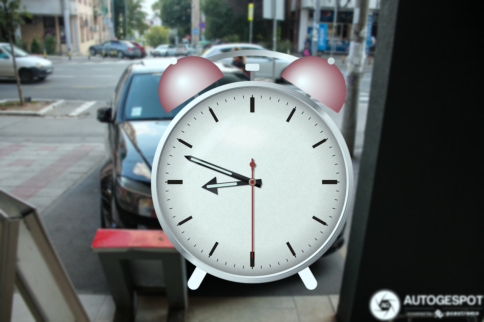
8:48:30
